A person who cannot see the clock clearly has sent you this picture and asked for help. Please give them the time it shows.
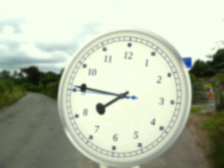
7:45:45
